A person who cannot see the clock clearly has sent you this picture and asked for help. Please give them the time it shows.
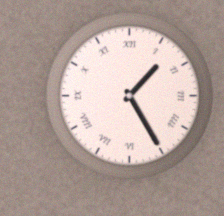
1:25
